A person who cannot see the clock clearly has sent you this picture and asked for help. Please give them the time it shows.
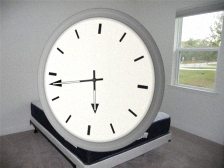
5:43
